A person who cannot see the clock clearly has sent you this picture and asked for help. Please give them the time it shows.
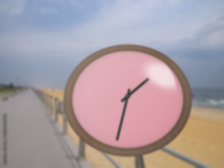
1:32
